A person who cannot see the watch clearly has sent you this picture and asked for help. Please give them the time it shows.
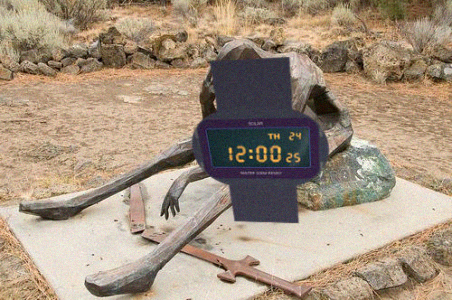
12:00:25
